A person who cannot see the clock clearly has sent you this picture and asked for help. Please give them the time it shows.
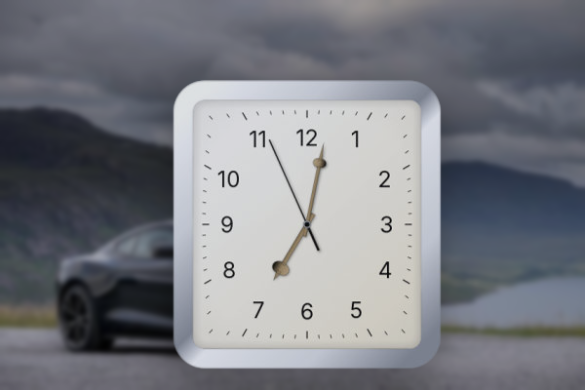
7:01:56
